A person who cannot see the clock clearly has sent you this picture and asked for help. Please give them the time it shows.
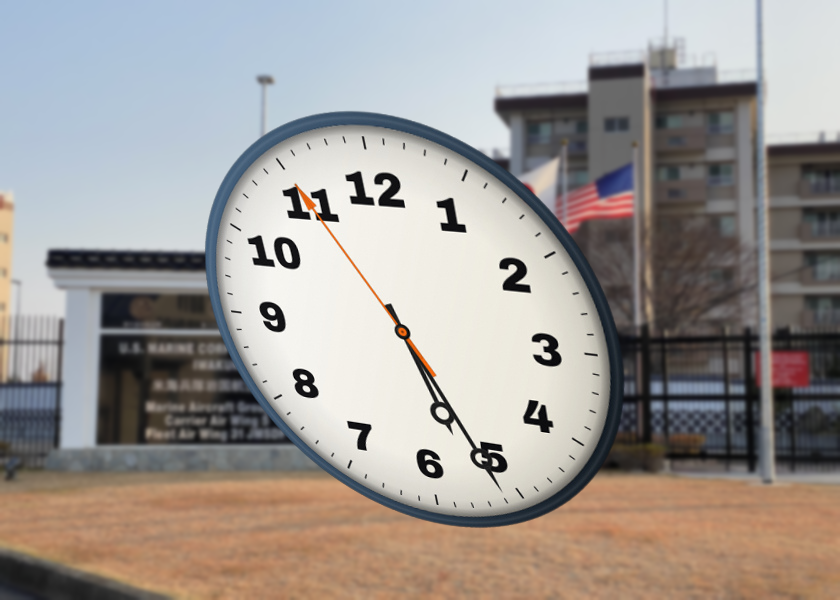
5:25:55
